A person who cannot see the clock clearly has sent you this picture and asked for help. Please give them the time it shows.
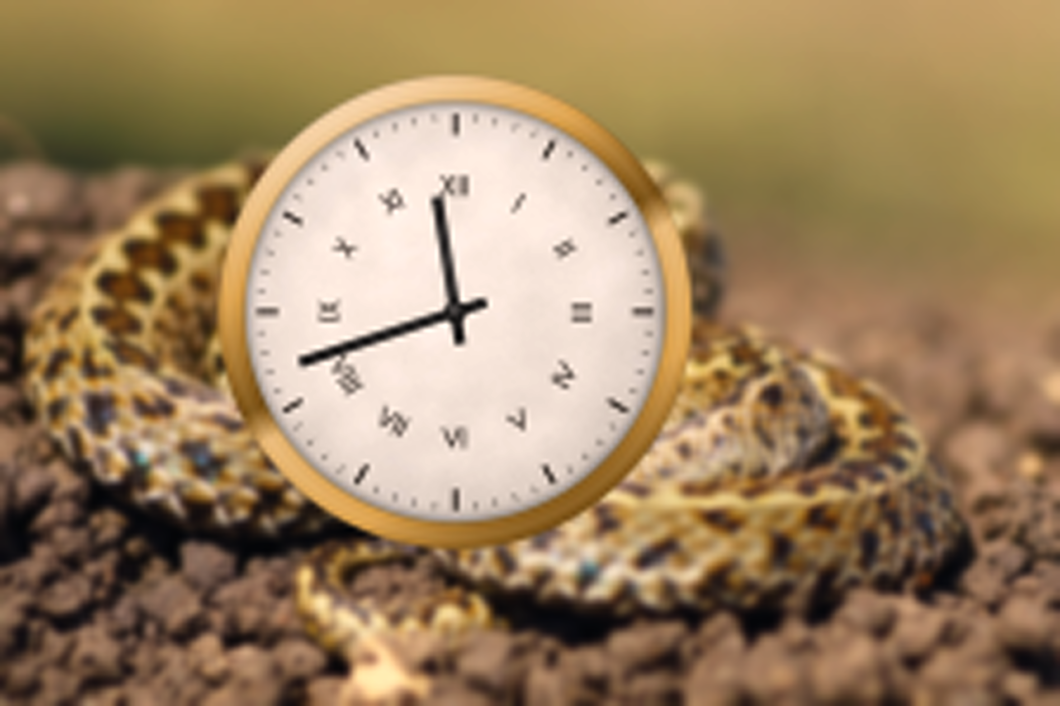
11:42
